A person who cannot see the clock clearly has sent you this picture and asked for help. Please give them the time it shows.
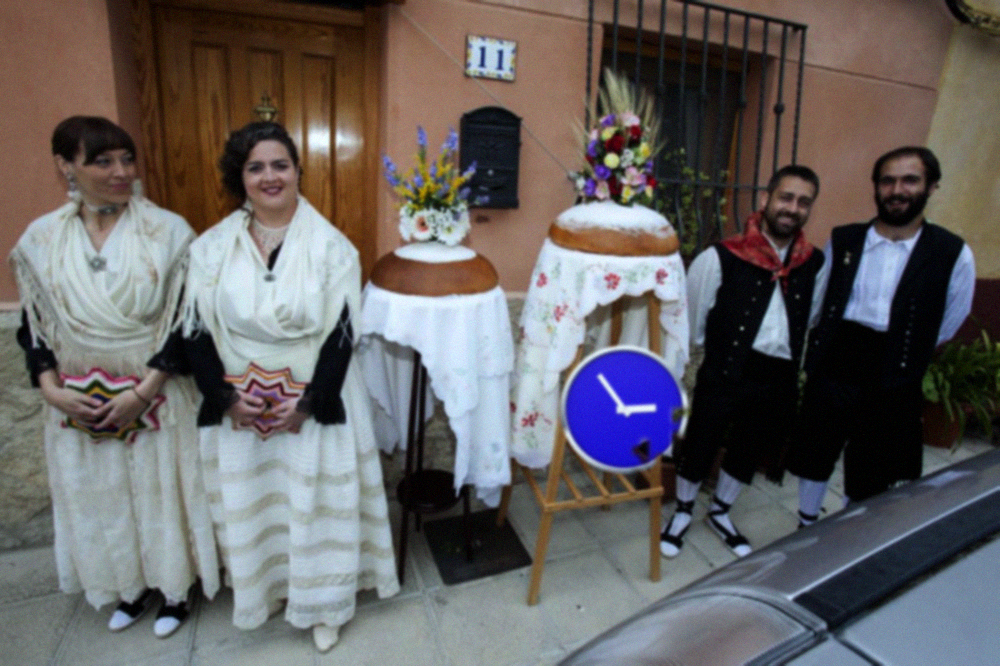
2:54
